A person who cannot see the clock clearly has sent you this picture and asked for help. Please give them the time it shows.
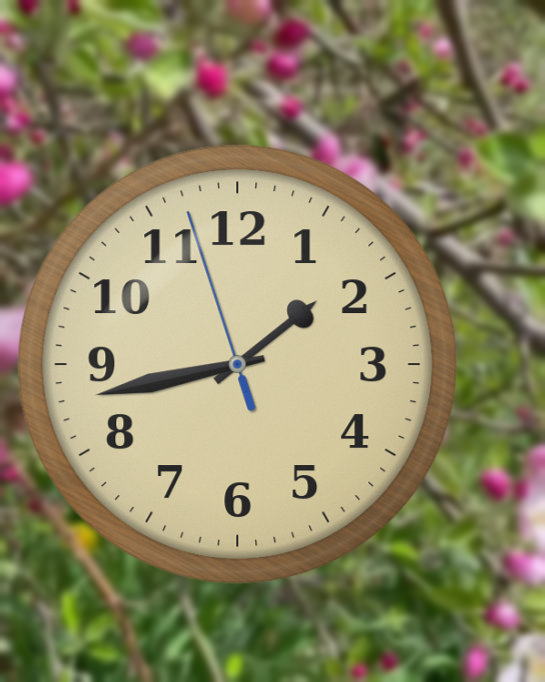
1:42:57
